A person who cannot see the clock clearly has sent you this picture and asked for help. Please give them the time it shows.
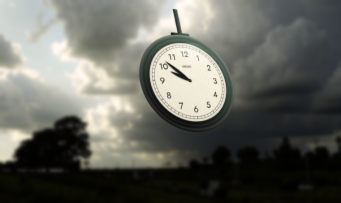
9:52
